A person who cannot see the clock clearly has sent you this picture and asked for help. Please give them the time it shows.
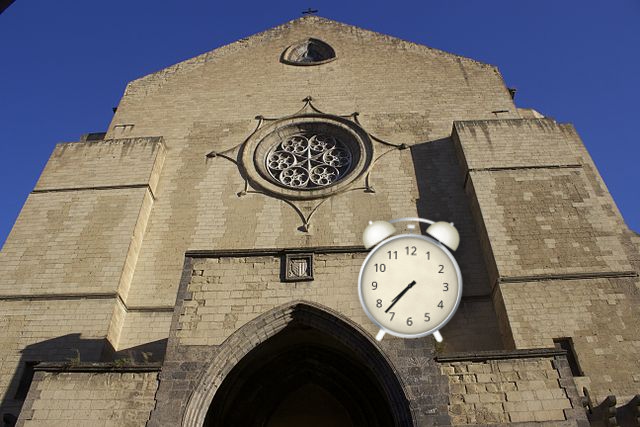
7:37
